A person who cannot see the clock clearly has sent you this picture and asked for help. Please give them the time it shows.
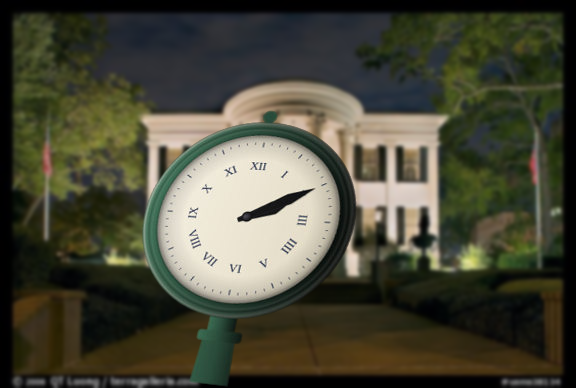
2:10
